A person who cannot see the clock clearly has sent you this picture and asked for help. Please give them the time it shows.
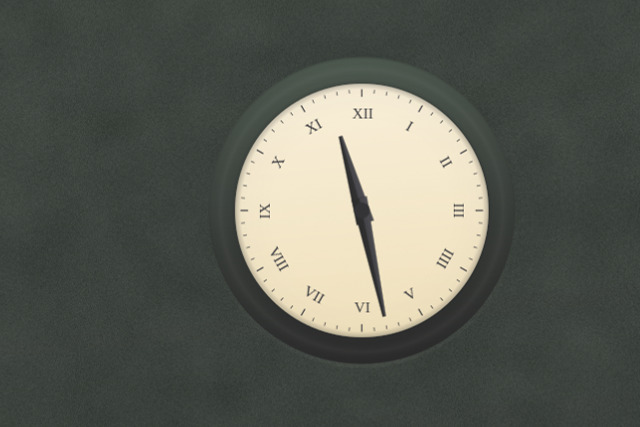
11:28
